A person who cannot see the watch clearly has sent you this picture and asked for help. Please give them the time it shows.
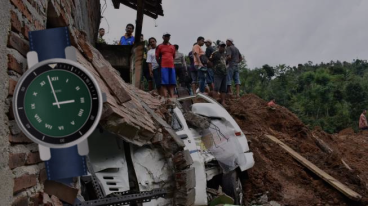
2:58
